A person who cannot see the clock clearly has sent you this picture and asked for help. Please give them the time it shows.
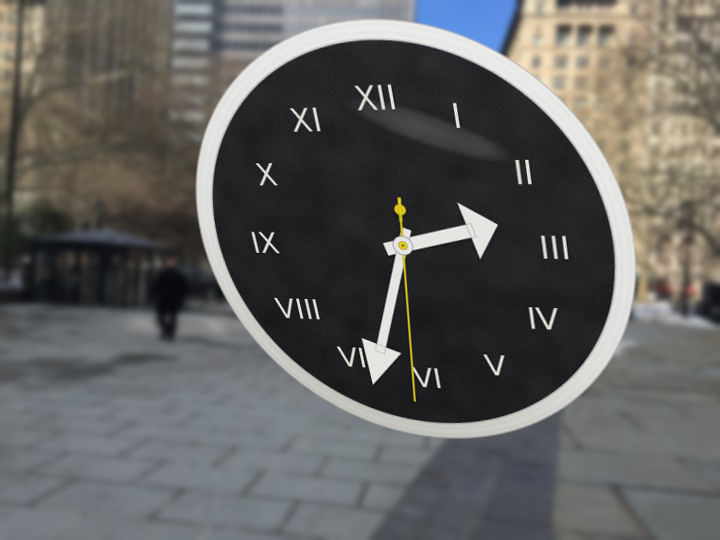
2:33:31
